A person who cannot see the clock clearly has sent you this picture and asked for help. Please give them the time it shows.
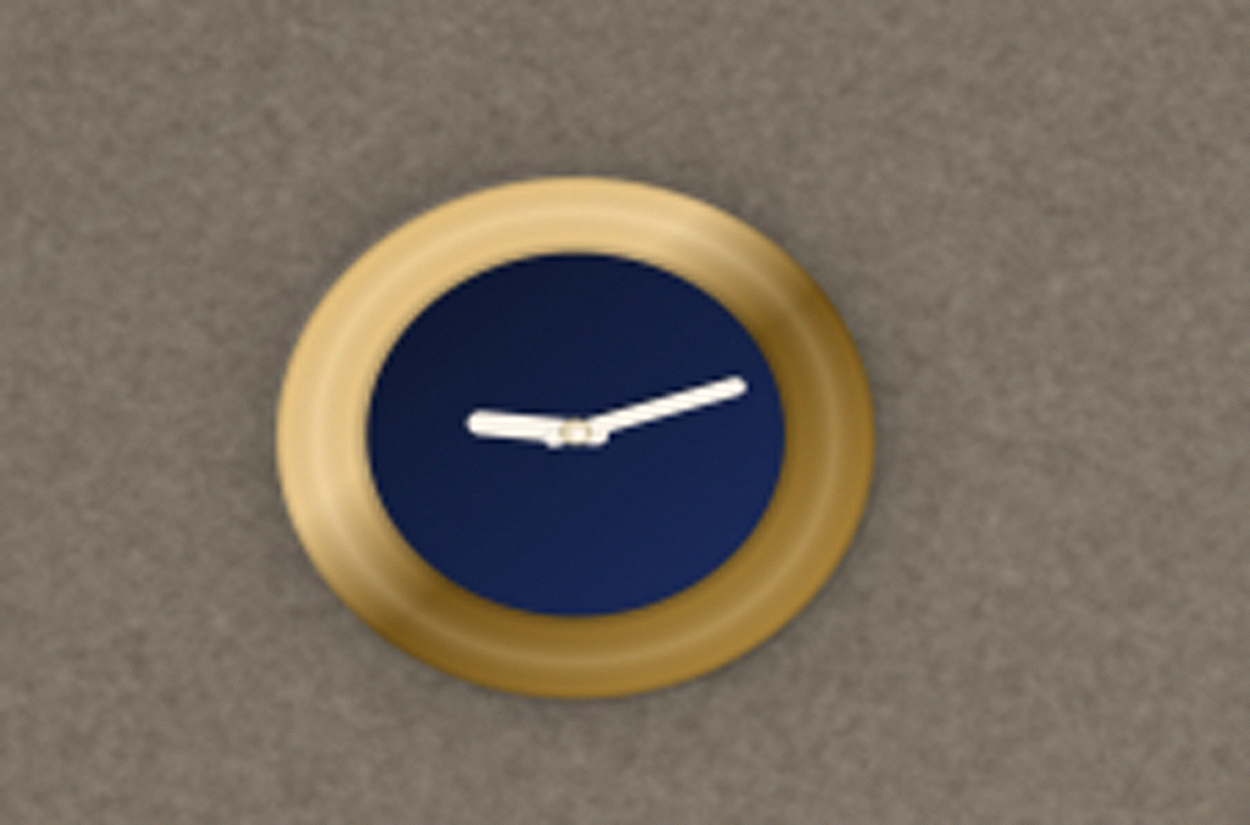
9:12
